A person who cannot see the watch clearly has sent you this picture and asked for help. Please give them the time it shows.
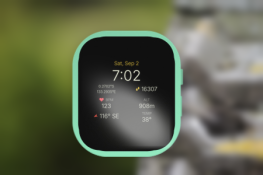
7:02
